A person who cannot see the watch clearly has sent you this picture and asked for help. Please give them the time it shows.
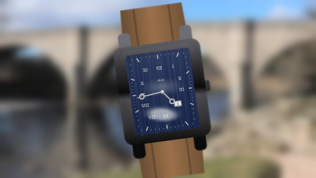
4:44
